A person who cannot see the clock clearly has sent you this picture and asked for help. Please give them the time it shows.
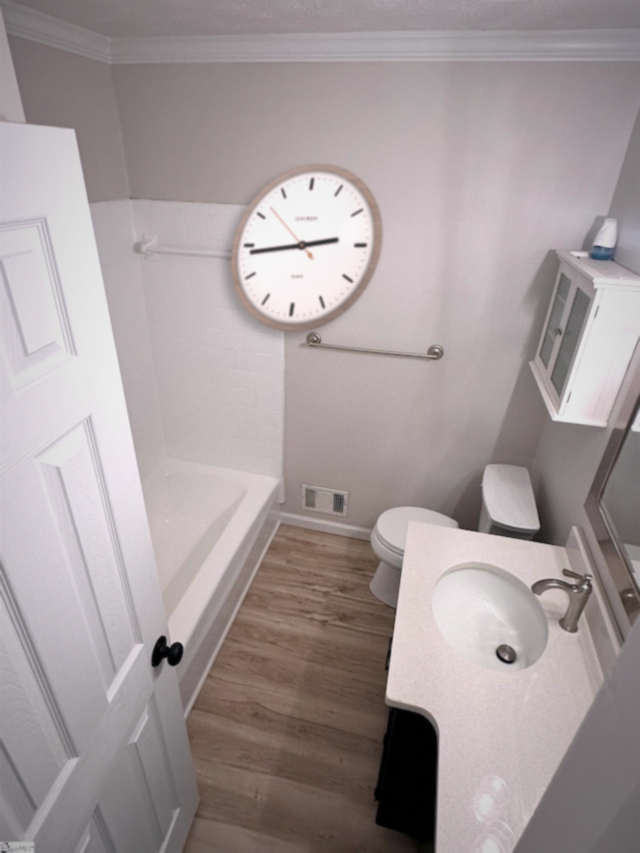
2:43:52
